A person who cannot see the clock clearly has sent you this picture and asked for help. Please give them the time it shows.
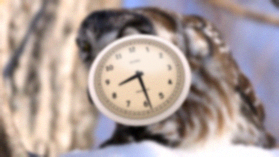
8:29
